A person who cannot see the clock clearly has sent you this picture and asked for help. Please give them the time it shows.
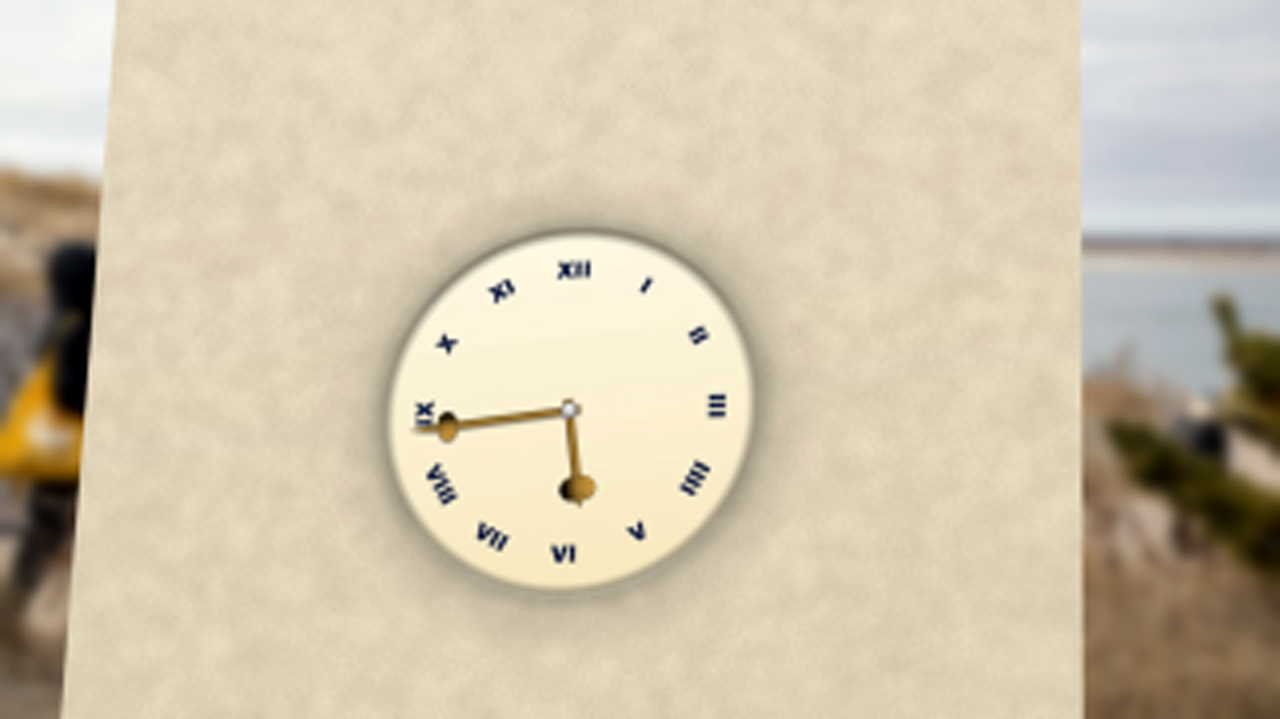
5:44
